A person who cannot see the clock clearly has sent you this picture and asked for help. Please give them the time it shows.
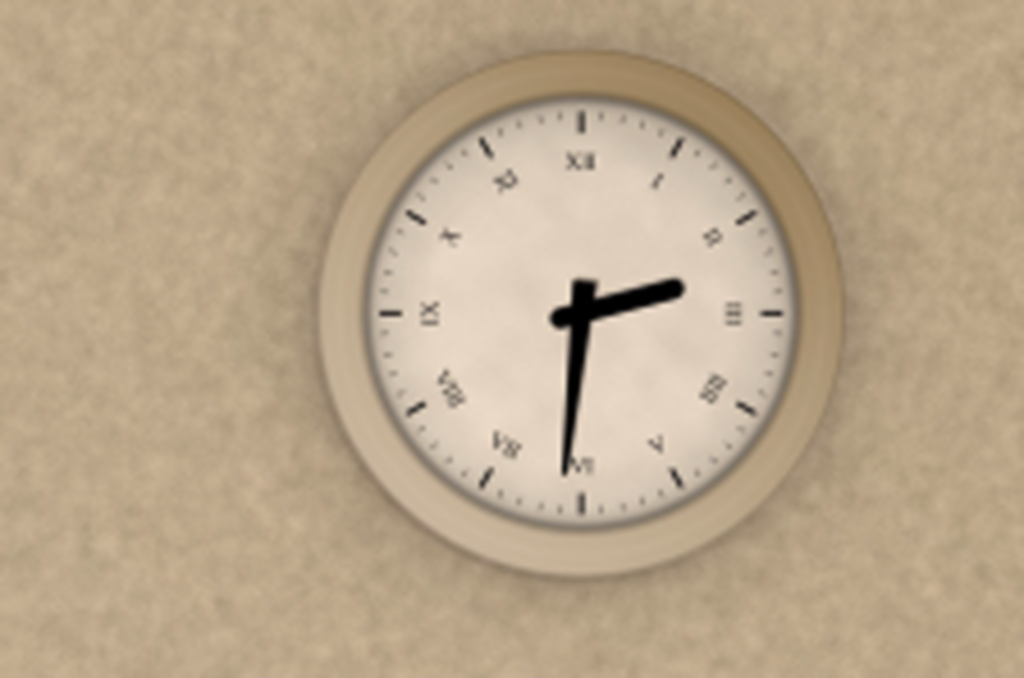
2:31
